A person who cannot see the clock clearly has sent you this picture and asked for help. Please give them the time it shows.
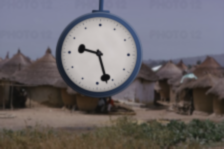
9:27
